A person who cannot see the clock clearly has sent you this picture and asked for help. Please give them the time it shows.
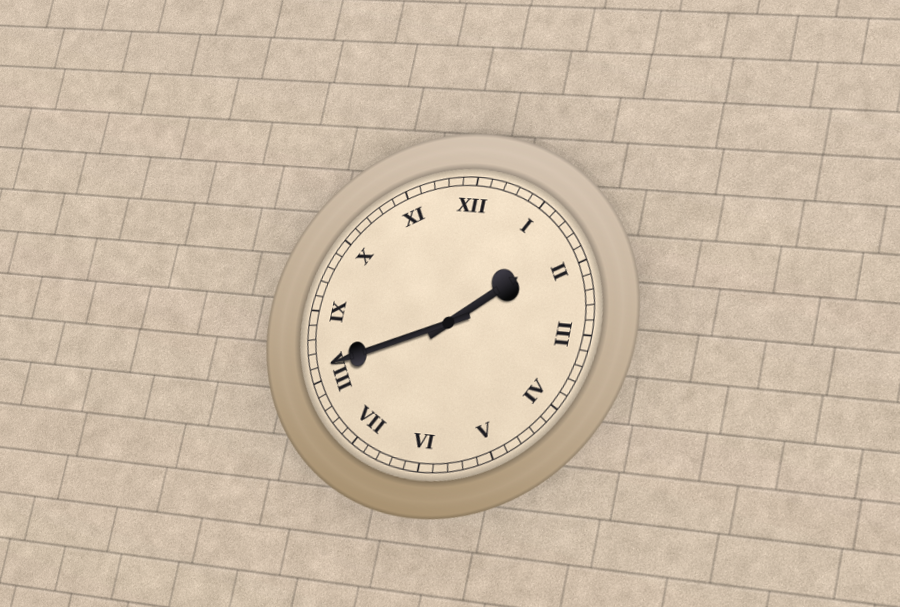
1:41
